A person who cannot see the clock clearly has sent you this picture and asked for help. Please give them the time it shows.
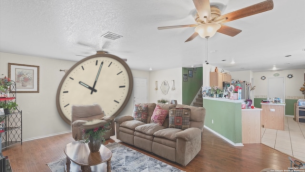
10:02
